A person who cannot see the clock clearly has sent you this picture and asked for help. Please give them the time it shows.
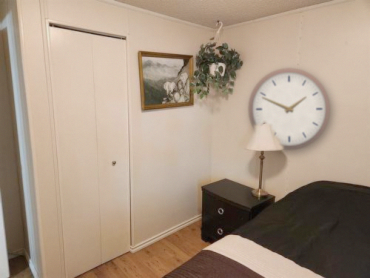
1:49
